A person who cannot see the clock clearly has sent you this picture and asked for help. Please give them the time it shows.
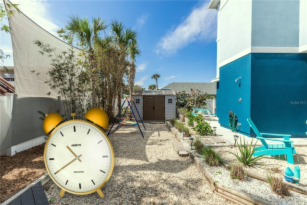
10:40
